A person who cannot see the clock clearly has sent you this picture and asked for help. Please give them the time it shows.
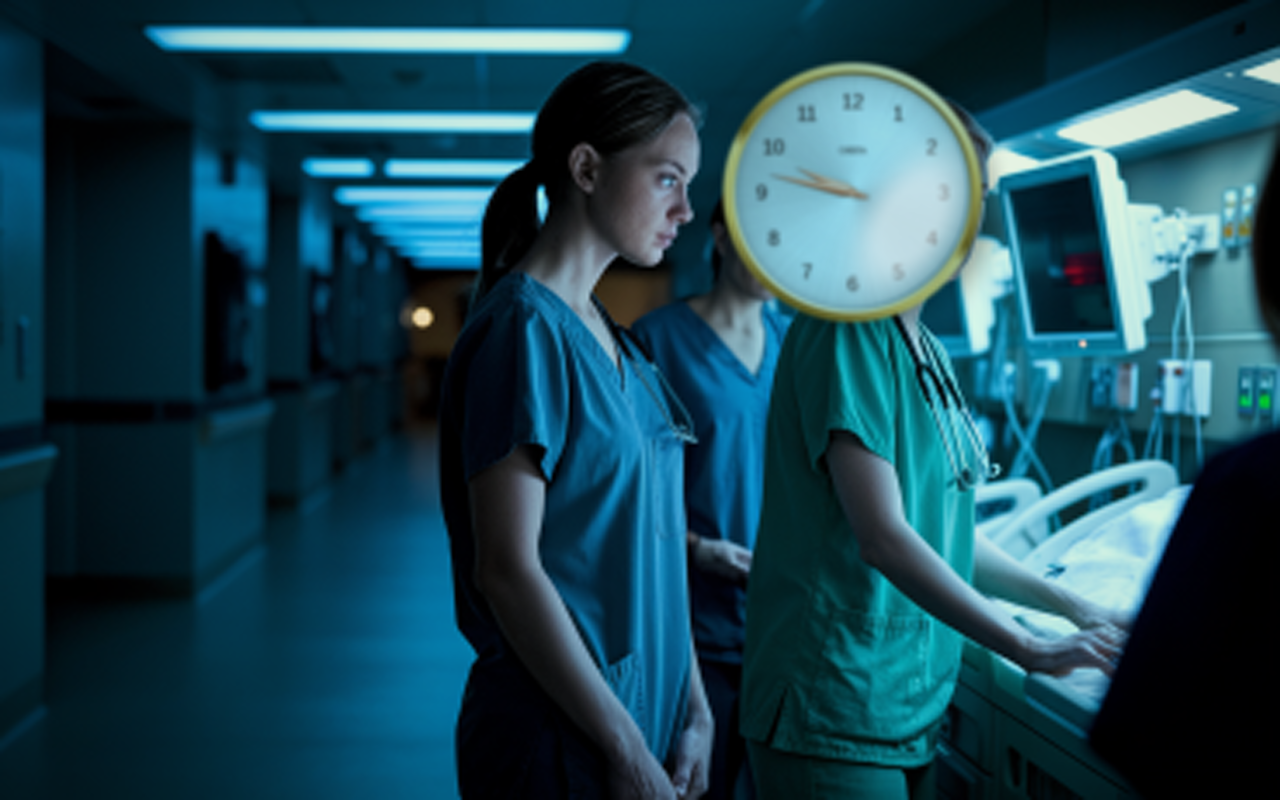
9:47
